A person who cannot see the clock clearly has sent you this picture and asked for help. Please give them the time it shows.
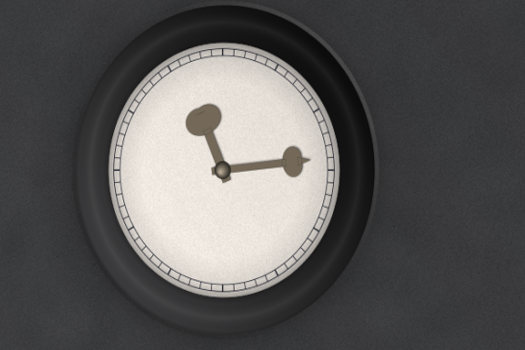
11:14
